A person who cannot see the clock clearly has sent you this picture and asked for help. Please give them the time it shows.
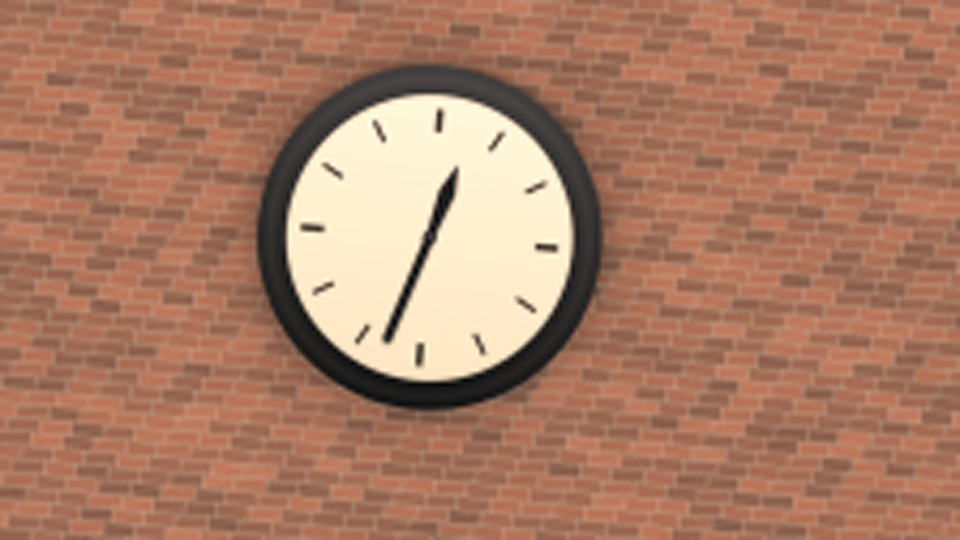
12:33
